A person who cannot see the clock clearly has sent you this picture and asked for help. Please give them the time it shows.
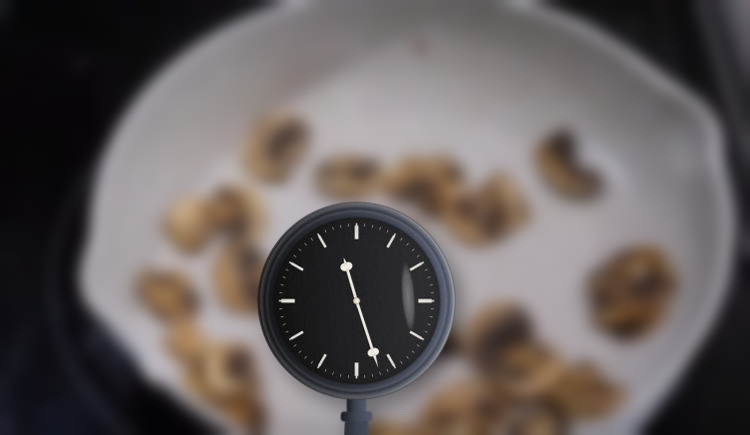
11:27
